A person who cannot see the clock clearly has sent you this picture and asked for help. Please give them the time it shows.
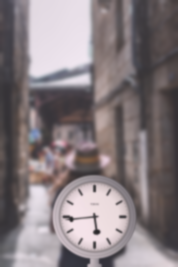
5:44
